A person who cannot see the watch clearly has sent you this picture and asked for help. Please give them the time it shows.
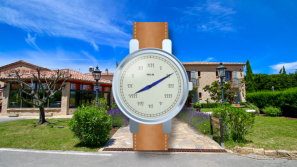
8:10
